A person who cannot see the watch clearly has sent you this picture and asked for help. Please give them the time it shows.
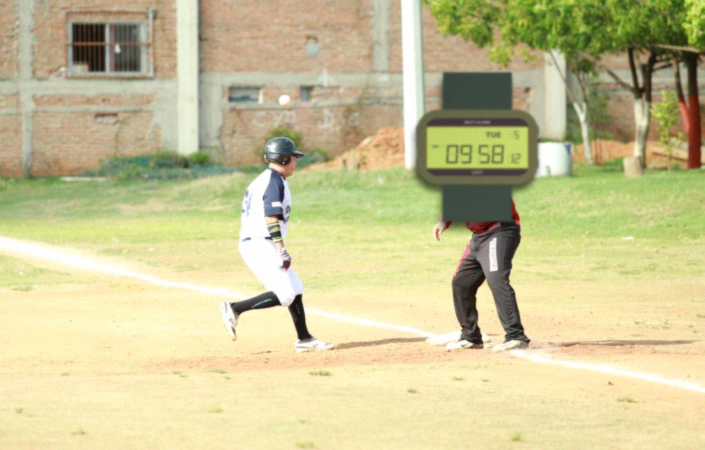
9:58
